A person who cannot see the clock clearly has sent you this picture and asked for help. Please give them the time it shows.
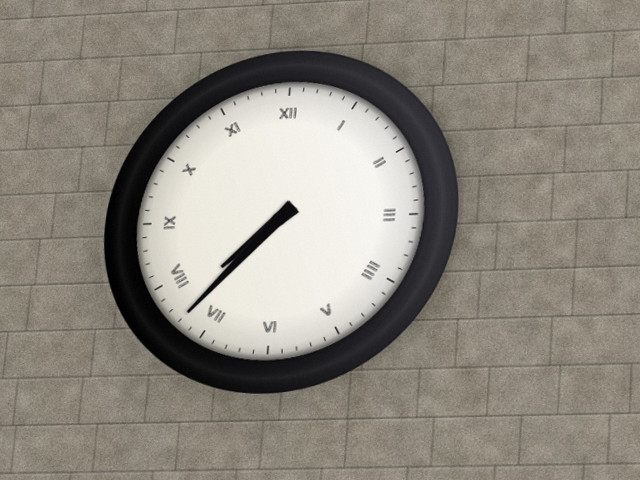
7:37
